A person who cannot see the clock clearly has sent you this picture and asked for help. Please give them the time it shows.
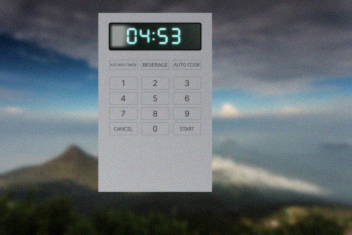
4:53
